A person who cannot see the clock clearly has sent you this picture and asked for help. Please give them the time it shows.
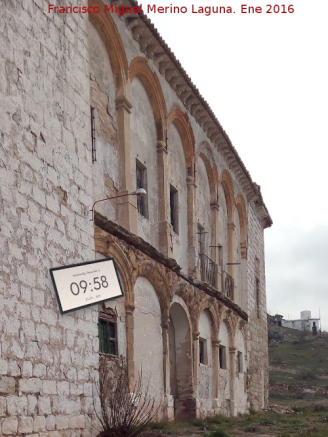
9:58
